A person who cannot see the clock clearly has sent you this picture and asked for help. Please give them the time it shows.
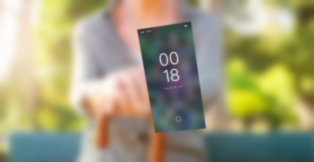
0:18
